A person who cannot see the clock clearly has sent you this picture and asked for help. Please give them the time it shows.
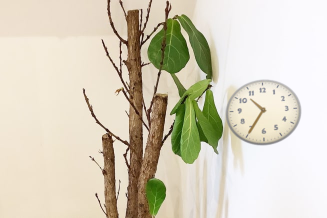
10:35
